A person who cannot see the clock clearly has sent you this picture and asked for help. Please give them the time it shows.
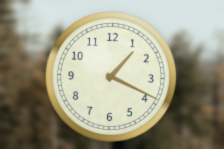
1:19
